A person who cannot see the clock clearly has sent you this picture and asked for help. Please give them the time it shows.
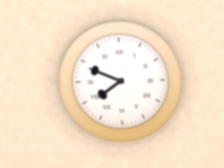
7:49
